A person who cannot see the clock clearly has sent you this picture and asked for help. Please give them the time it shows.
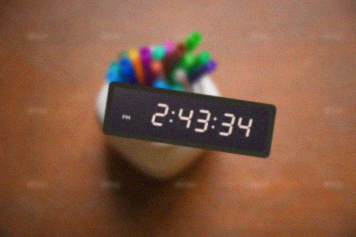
2:43:34
